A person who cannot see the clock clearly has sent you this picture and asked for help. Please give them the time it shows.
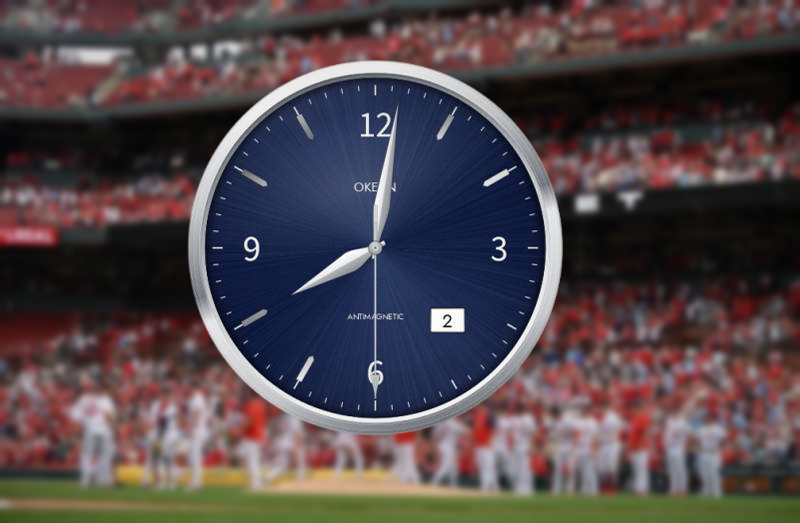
8:01:30
